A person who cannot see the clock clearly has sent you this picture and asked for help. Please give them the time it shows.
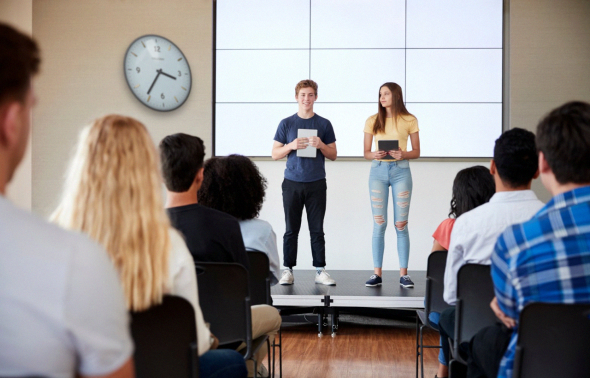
3:36
